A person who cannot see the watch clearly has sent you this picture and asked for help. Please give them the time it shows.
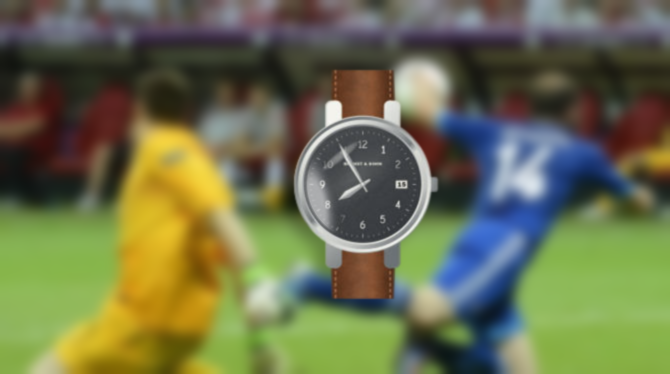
7:55
